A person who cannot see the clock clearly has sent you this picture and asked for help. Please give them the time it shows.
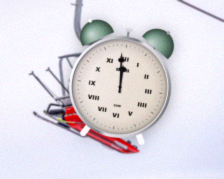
11:59
